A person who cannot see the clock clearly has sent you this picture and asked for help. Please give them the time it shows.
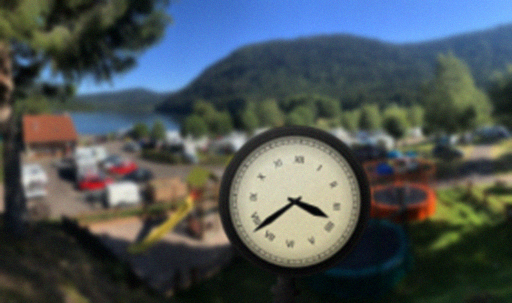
3:38
